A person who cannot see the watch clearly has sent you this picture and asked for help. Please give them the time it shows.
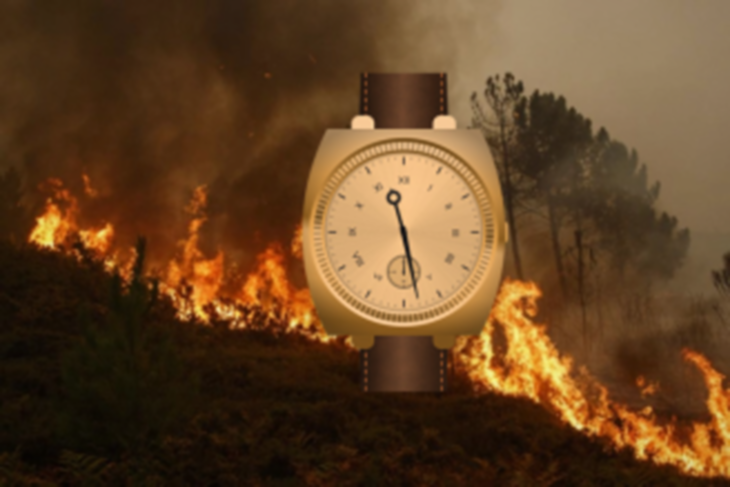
11:28
